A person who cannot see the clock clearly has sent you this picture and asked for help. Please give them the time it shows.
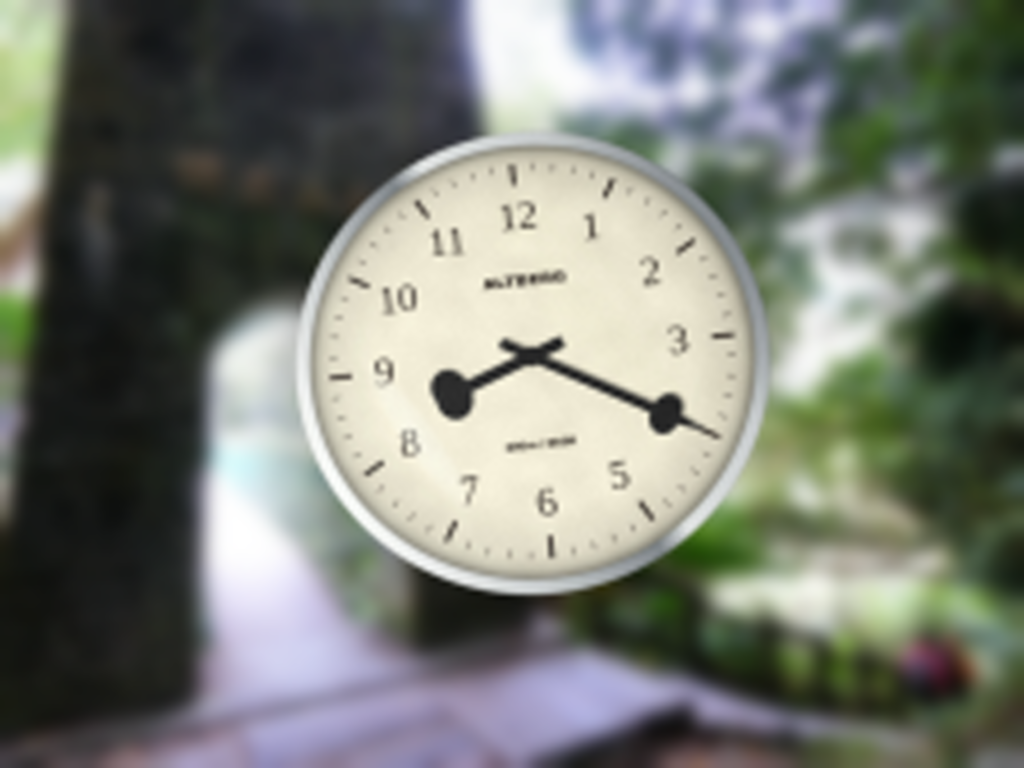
8:20
